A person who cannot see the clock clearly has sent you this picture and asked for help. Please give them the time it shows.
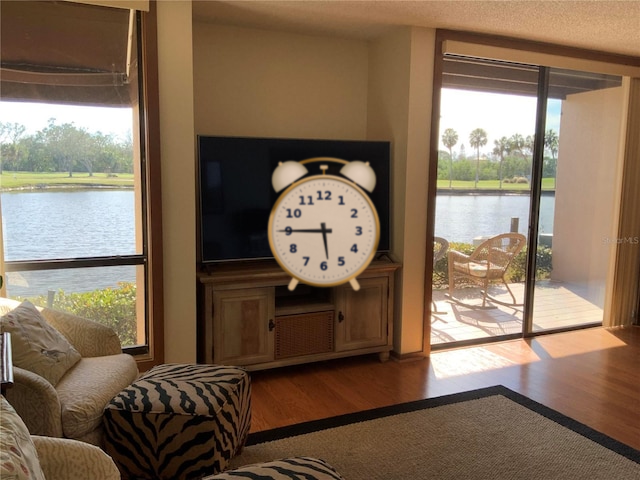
5:45
